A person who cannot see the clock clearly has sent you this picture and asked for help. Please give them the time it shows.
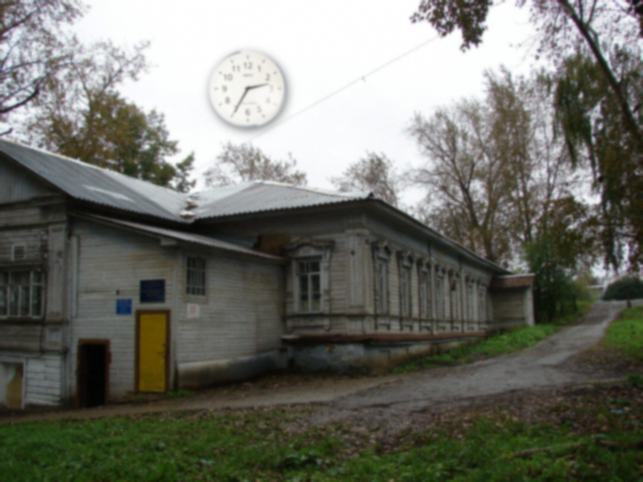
2:35
